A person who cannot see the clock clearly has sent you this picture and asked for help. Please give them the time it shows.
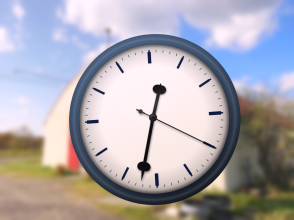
12:32:20
